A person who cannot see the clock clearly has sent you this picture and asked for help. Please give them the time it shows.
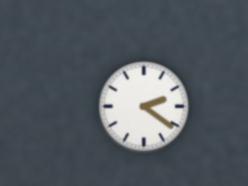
2:21
